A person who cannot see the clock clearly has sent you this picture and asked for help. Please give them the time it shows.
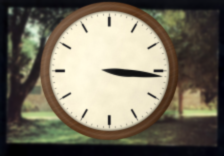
3:16
